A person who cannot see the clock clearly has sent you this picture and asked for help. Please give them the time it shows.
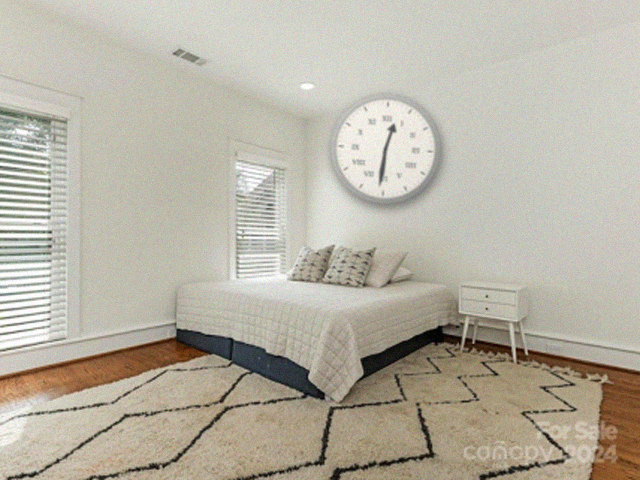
12:31
